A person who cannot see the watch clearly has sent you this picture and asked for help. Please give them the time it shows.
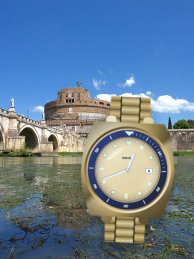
12:41
